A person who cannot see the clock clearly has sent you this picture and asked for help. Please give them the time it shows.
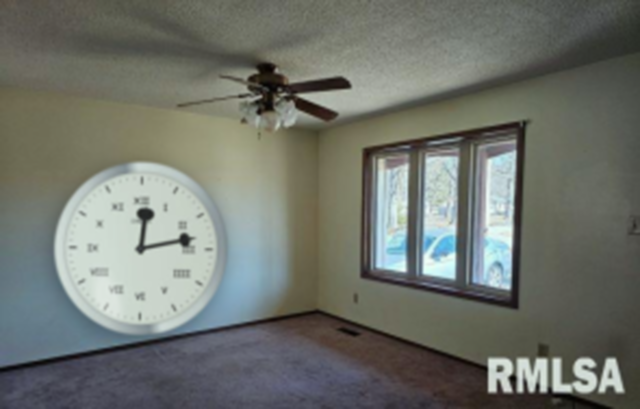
12:13
